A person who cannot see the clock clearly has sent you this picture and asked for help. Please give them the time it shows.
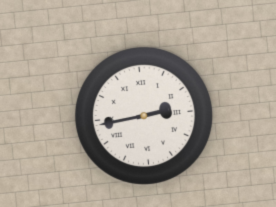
2:44
